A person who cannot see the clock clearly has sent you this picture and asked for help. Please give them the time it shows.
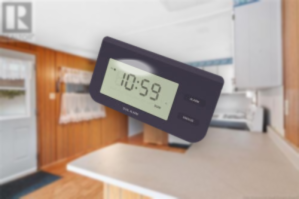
10:59
